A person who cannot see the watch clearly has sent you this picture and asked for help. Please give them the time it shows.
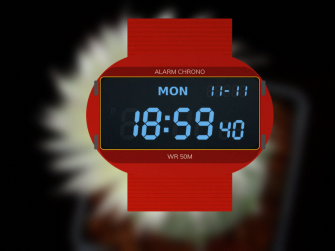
18:59:40
